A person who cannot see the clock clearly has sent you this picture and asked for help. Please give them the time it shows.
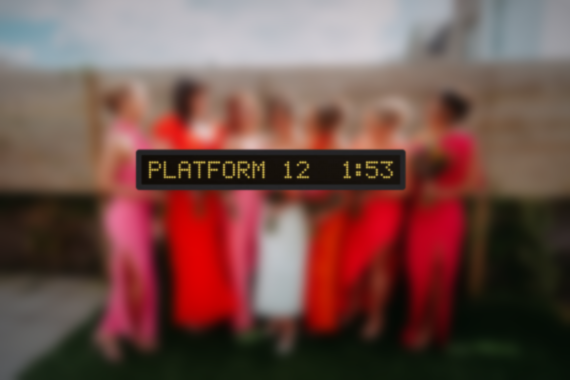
1:53
